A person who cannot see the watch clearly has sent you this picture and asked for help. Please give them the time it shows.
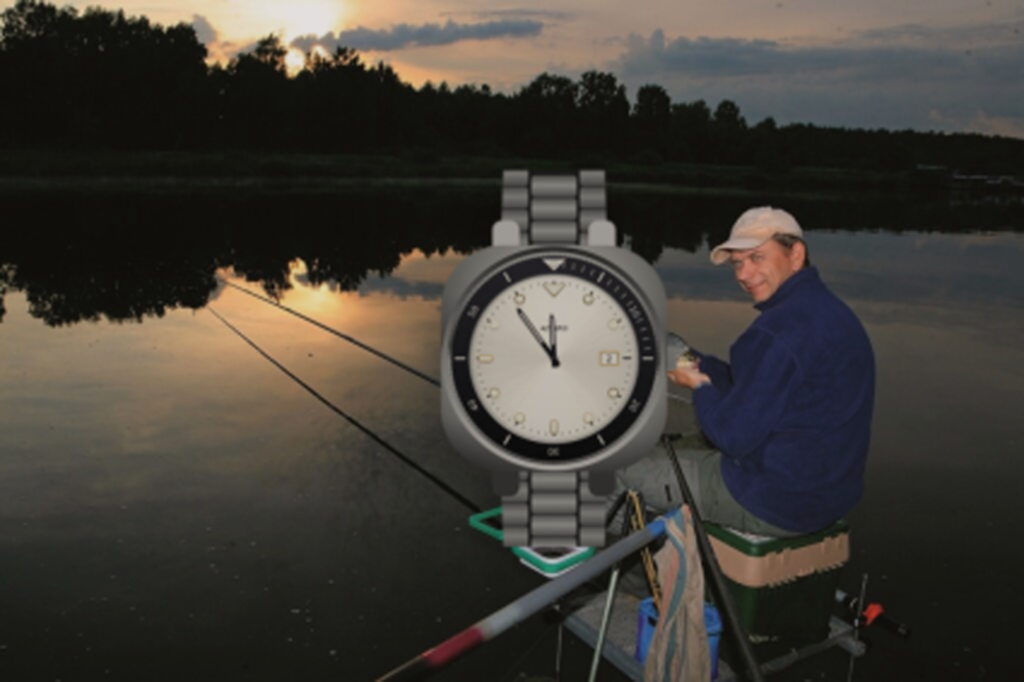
11:54
